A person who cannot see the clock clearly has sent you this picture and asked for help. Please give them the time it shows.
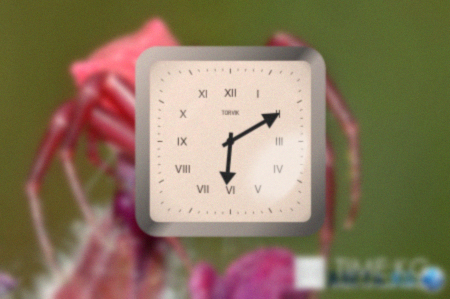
6:10
